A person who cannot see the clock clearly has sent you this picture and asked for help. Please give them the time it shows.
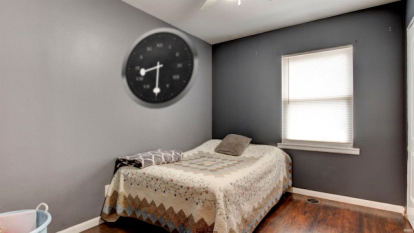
8:30
